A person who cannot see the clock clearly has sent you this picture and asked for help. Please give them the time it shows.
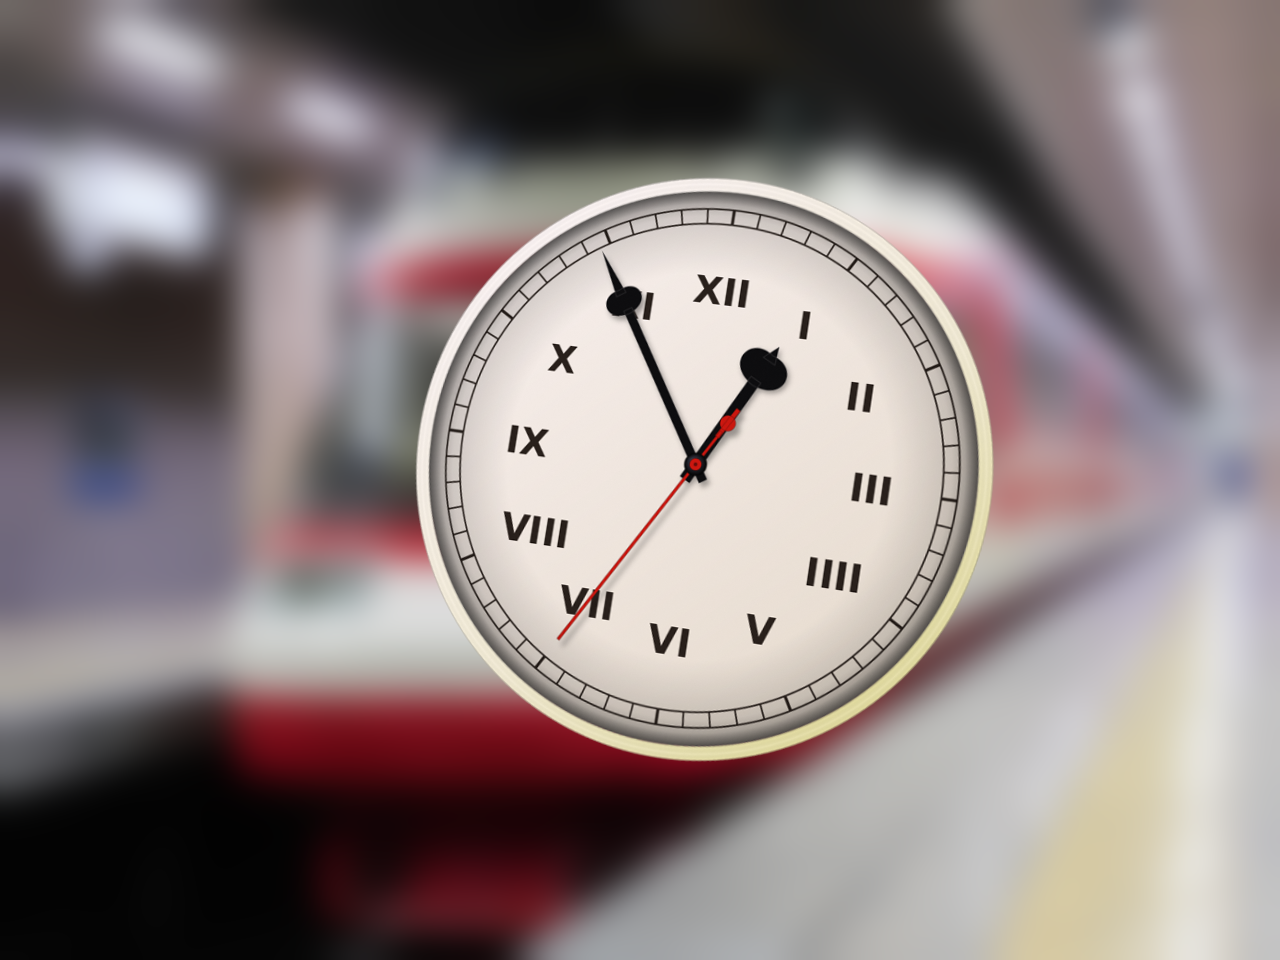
12:54:35
